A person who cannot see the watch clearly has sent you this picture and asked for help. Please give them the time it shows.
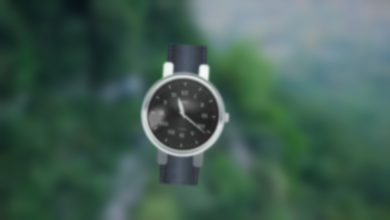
11:21
